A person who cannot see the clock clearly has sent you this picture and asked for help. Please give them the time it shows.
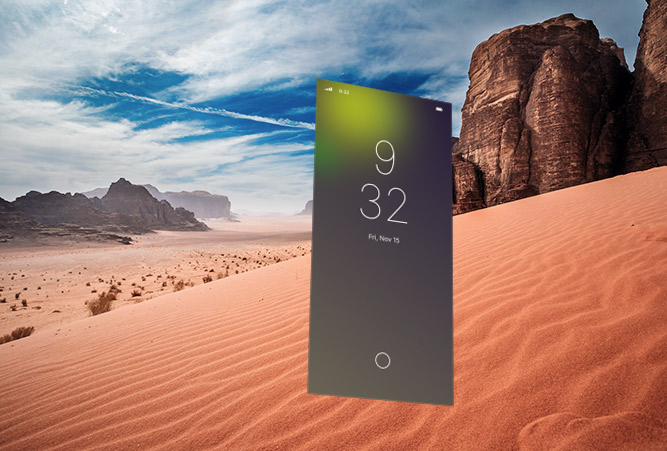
9:32
